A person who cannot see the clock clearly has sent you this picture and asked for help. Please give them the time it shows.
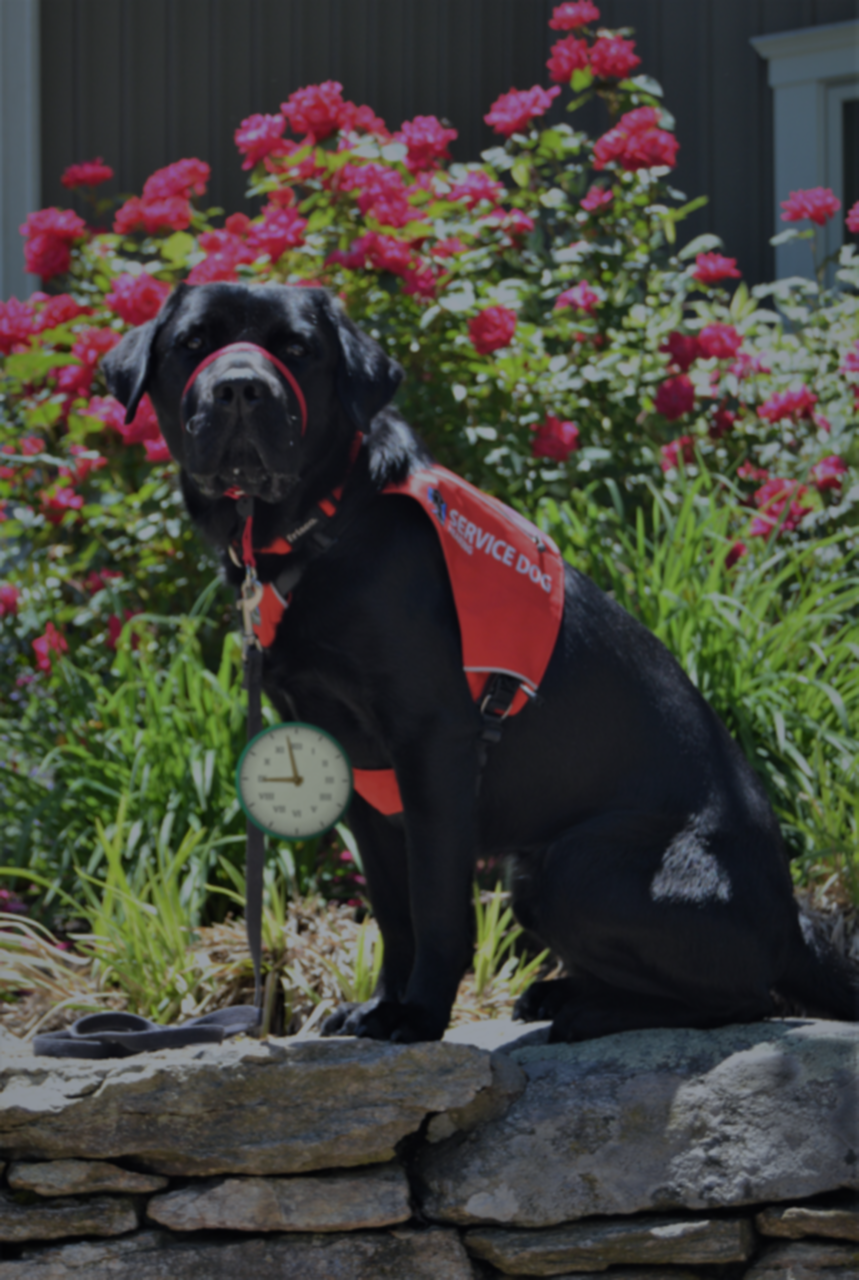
8:58
